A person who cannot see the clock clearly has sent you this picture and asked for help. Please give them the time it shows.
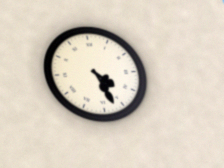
4:27
